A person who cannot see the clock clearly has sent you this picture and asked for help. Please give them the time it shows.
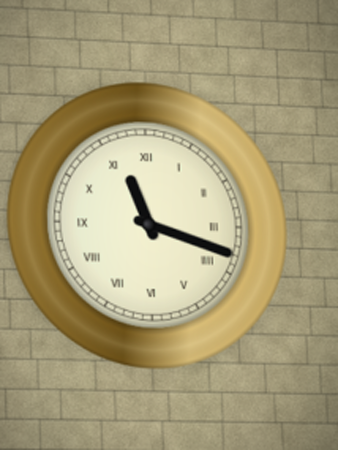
11:18
